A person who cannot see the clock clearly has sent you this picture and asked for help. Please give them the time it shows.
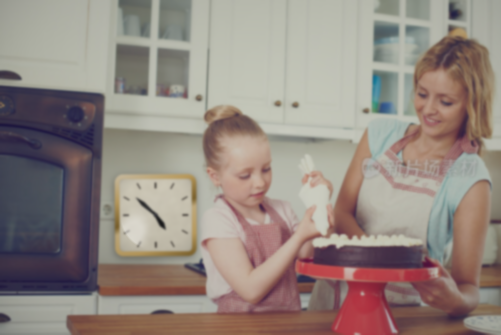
4:52
